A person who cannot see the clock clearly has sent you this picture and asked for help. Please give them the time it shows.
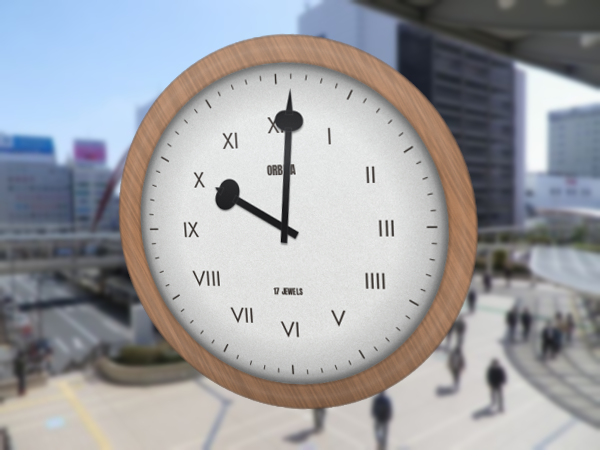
10:01
